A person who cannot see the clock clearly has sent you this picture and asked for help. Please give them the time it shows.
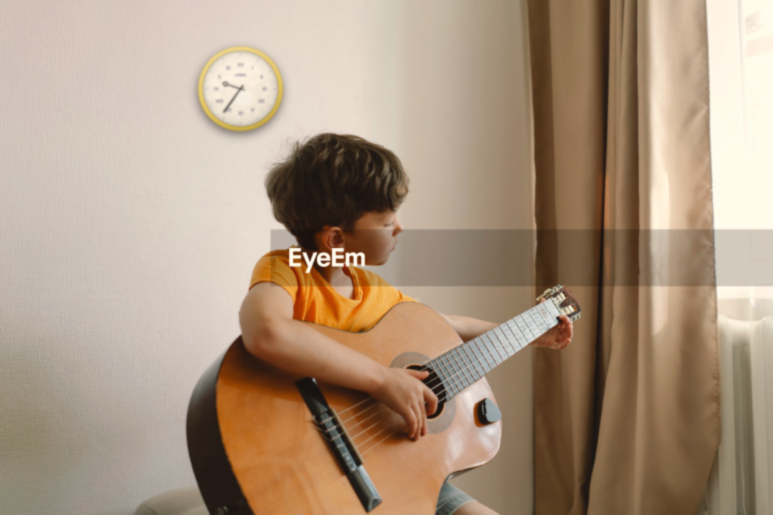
9:36
